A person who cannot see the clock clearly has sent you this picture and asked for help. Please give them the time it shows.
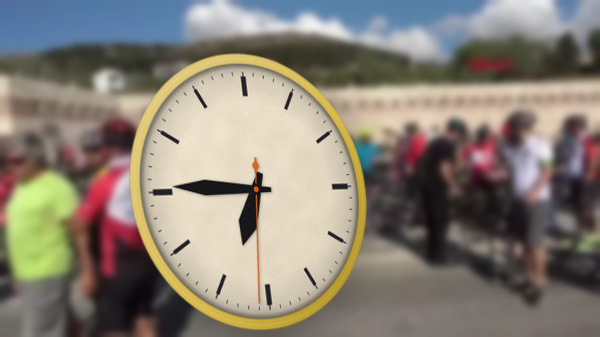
6:45:31
